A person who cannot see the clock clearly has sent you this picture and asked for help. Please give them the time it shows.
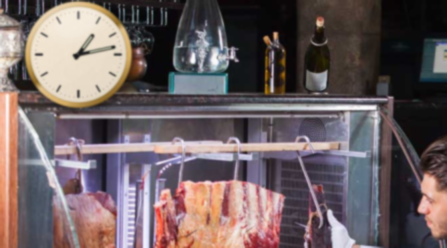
1:13
